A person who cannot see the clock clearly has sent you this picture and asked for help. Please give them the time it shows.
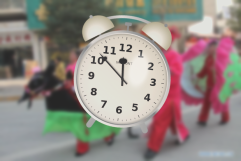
11:52
